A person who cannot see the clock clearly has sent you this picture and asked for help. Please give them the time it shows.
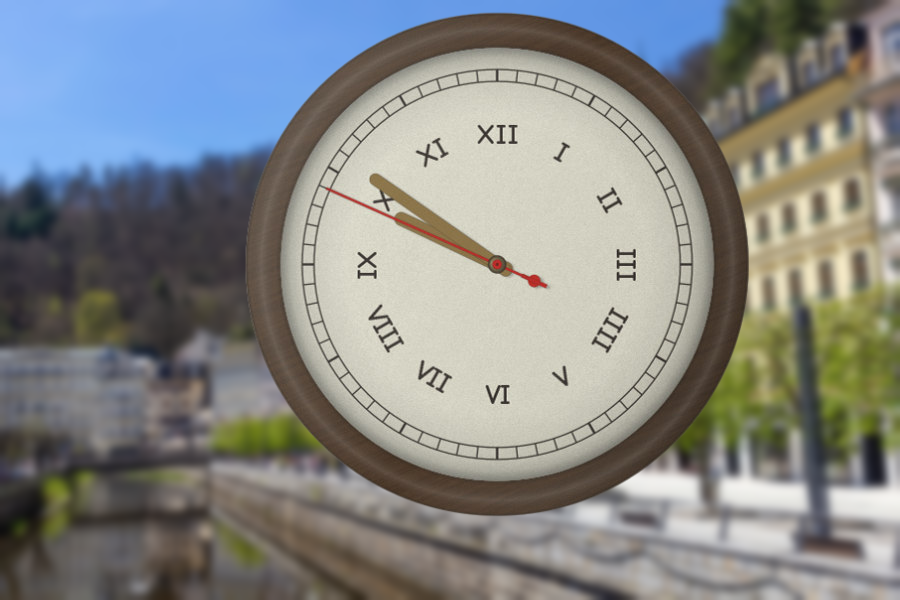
9:50:49
